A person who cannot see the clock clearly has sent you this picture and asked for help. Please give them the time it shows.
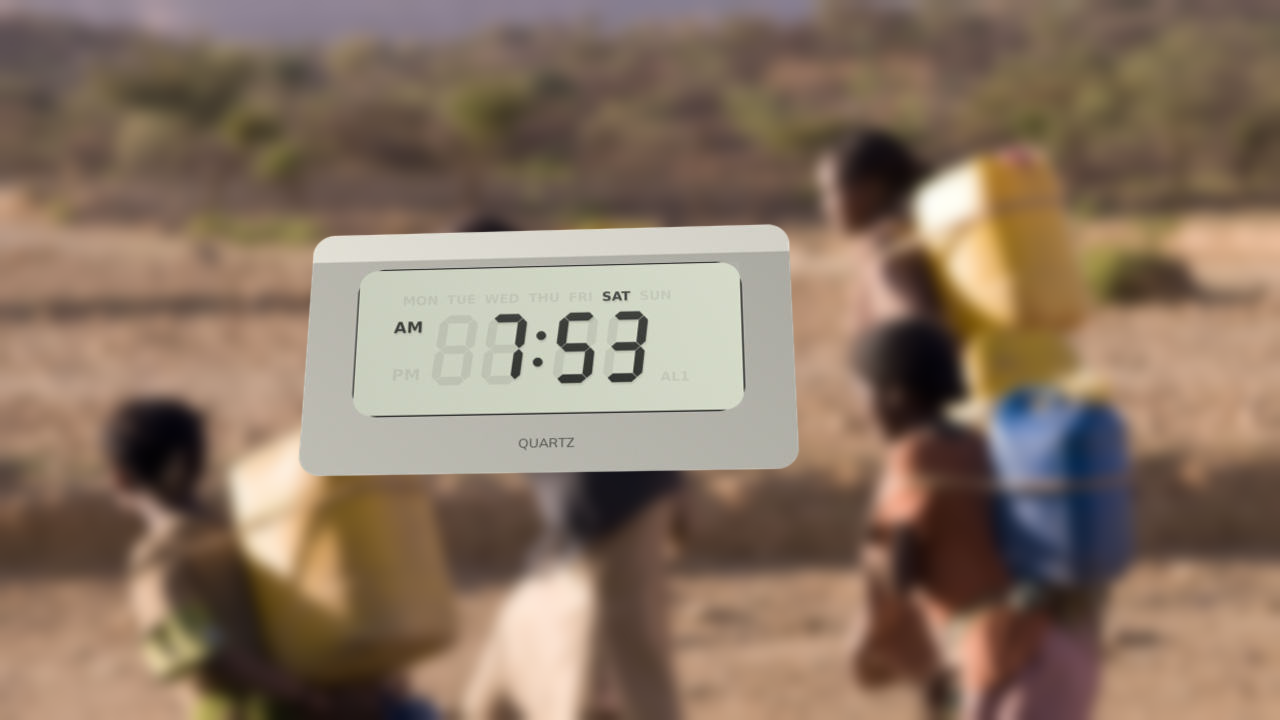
7:53
